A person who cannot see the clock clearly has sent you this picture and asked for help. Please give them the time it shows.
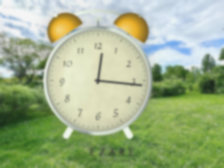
12:16
